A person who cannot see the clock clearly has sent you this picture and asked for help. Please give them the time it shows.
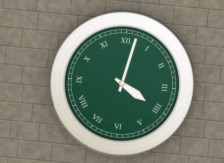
4:02
